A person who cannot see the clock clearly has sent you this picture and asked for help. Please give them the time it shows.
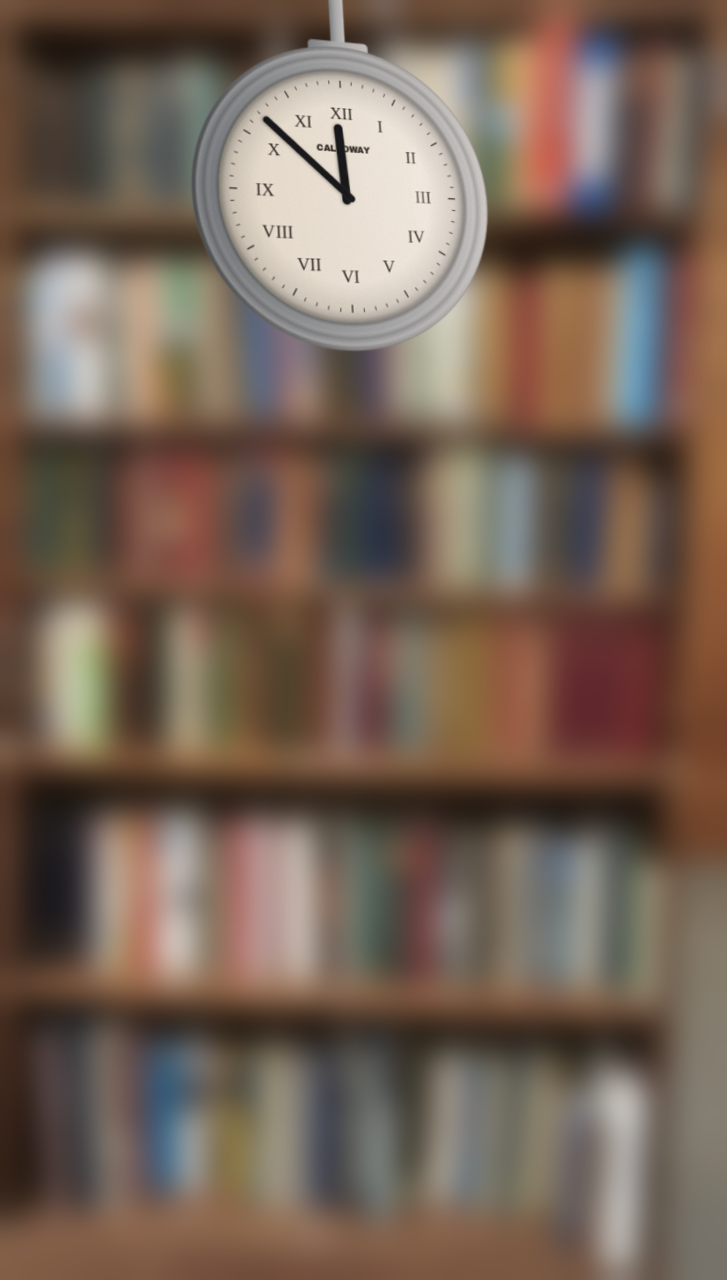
11:52
